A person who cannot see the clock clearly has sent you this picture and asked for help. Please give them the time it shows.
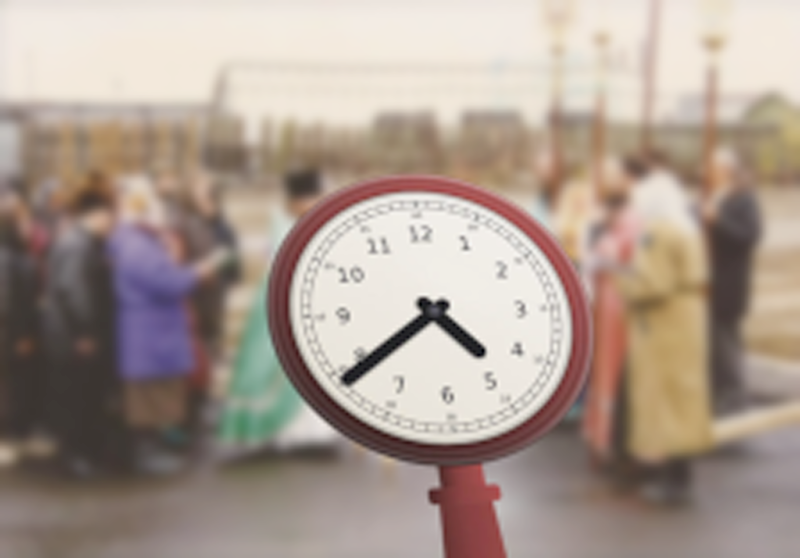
4:39
